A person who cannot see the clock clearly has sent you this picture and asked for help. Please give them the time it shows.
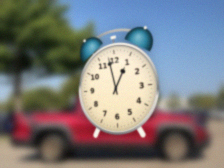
12:58
